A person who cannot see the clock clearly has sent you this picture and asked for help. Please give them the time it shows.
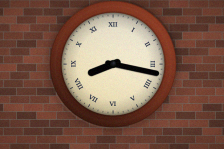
8:17
